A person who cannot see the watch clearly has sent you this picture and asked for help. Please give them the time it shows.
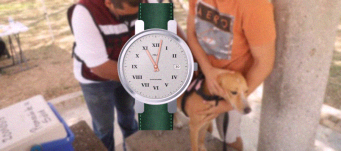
11:02
